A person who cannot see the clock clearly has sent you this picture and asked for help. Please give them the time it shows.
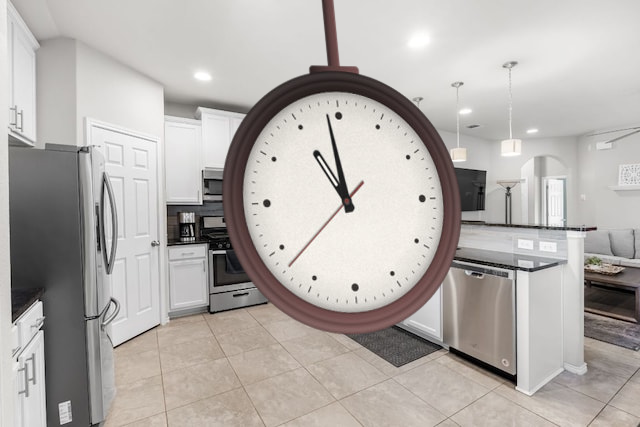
10:58:38
